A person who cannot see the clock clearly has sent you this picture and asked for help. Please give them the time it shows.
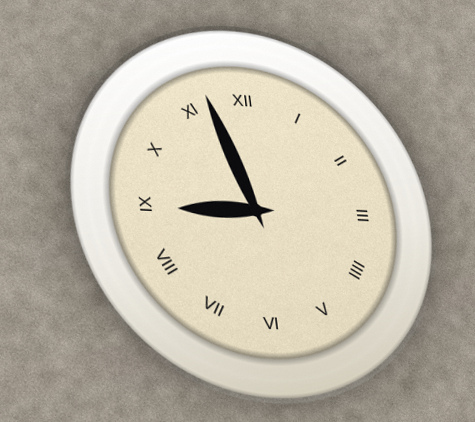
8:57
